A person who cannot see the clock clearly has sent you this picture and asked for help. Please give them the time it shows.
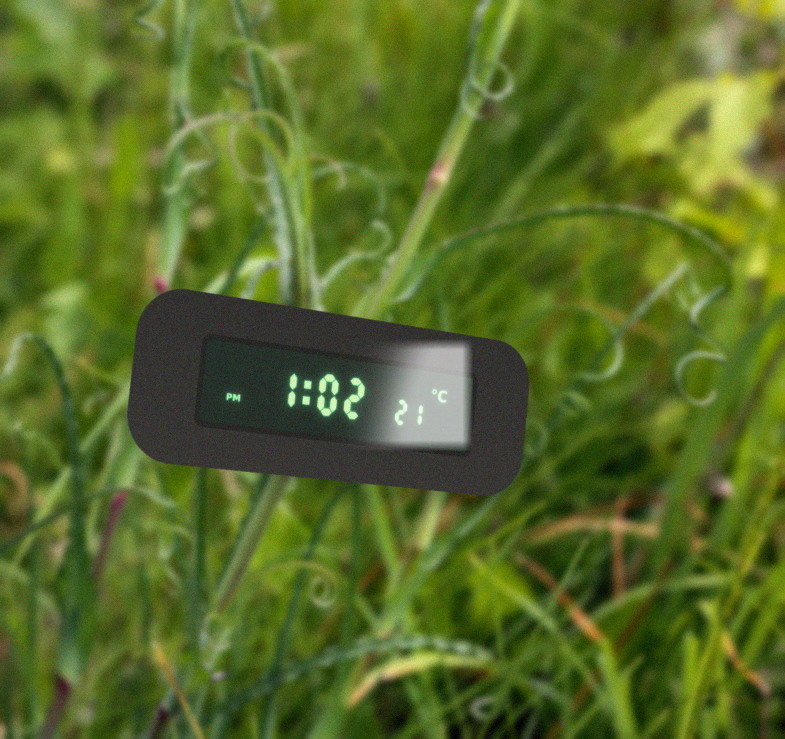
1:02
